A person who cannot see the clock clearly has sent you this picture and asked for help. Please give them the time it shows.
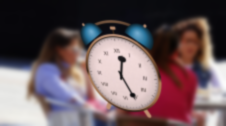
12:26
